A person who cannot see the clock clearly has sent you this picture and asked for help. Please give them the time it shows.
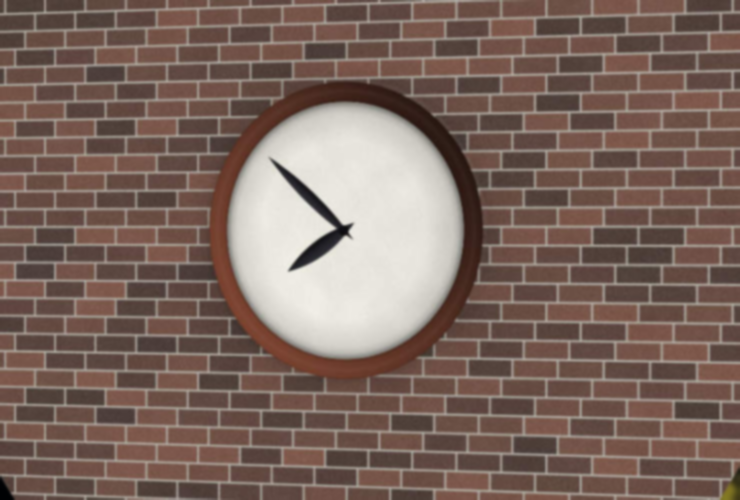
7:52
